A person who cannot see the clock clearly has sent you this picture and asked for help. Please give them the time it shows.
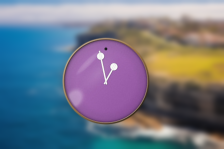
12:58
